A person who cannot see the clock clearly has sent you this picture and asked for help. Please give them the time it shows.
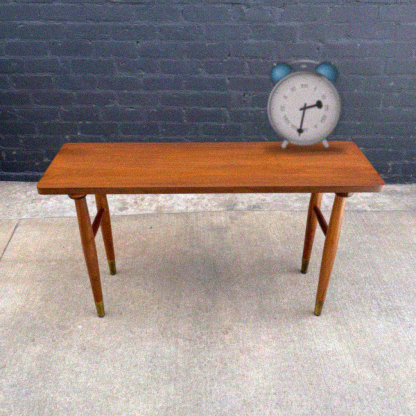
2:32
